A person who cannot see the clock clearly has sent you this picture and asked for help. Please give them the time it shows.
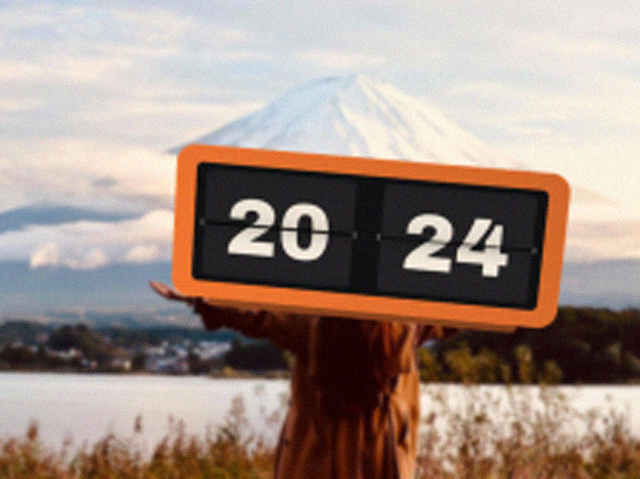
20:24
